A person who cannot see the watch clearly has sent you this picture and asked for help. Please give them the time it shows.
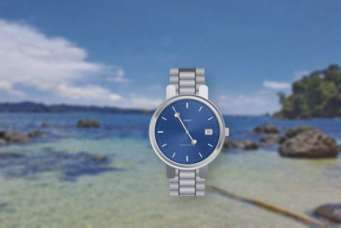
4:55
